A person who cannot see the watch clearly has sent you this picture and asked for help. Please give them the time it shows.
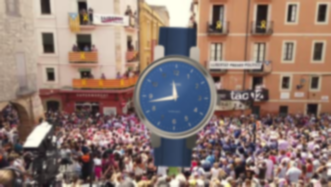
11:43
